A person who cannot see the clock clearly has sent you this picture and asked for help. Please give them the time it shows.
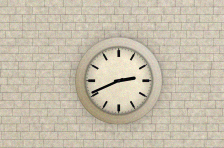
2:41
